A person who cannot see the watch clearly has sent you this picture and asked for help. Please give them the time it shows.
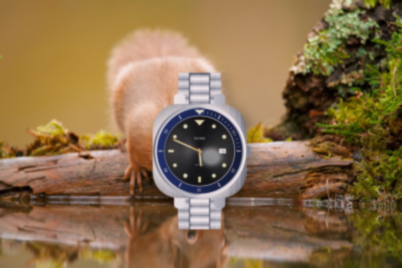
5:49
